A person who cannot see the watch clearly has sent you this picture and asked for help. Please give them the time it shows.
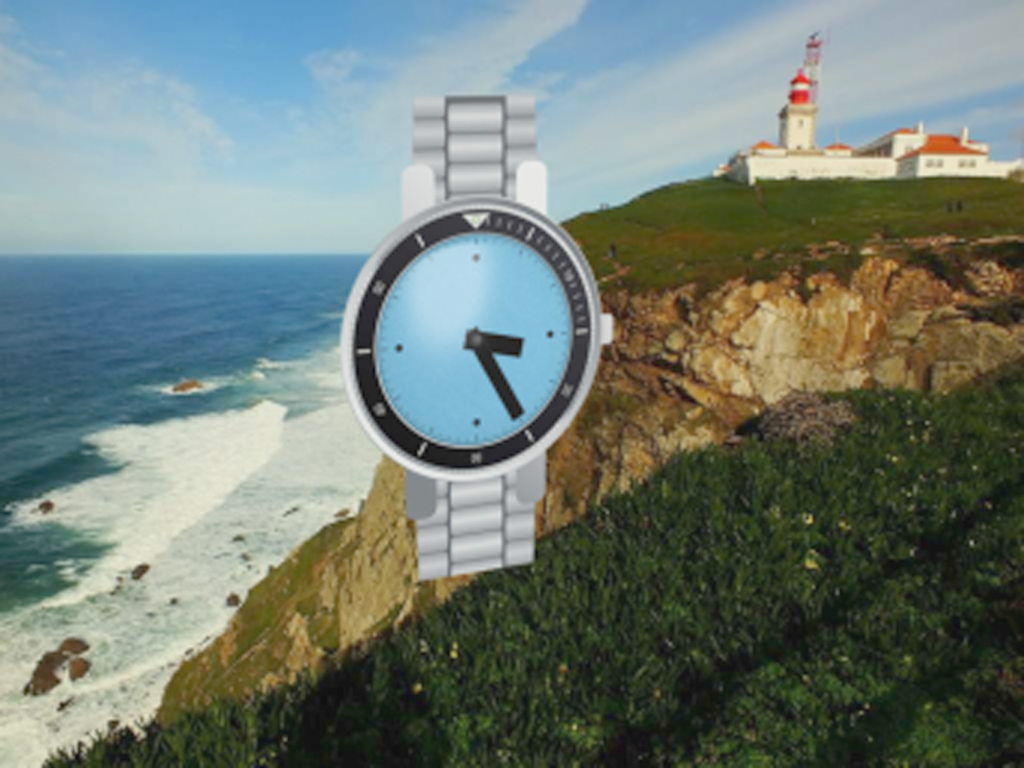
3:25
